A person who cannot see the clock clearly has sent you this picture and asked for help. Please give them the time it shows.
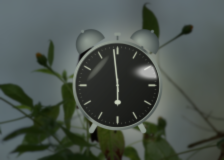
5:59
